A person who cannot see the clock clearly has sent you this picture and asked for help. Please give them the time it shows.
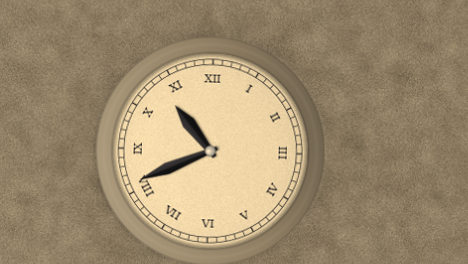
10:41
